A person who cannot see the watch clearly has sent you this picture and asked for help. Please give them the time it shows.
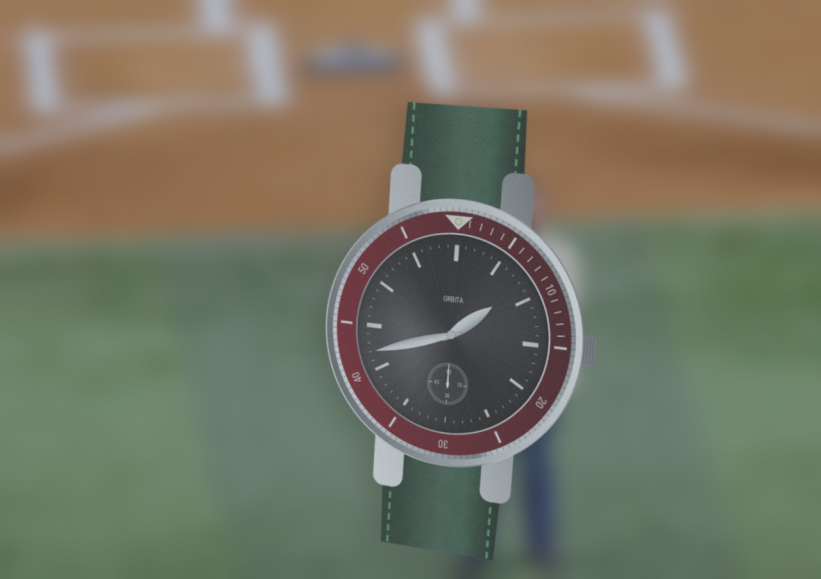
1:42
